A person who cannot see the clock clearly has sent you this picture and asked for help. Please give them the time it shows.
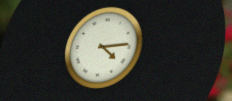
4:14
